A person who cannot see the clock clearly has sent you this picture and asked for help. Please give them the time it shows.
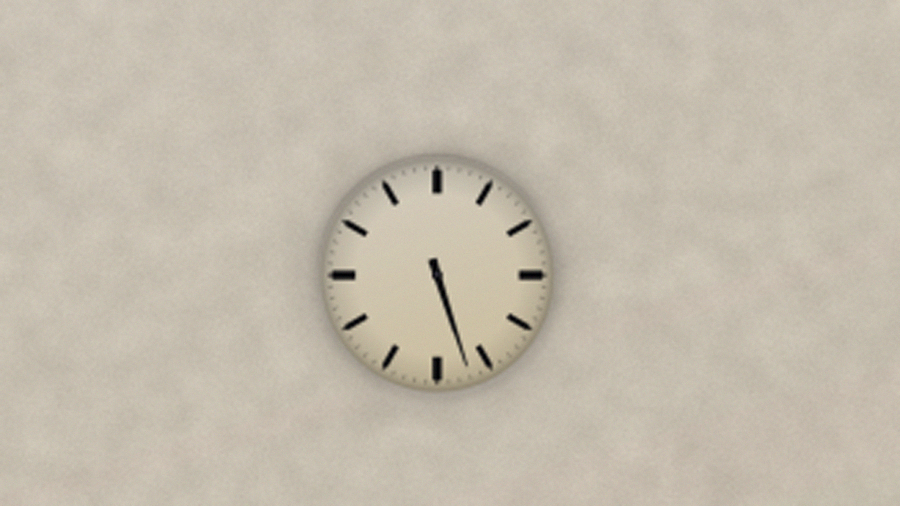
5:27
